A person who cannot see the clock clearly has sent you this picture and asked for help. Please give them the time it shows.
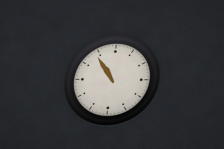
10:54
